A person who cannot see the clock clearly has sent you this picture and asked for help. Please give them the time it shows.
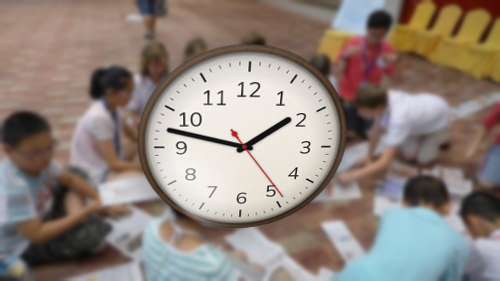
1:47:24
